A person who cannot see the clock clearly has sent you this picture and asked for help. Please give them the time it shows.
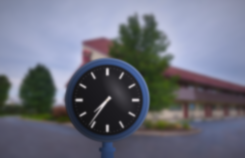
7:36
